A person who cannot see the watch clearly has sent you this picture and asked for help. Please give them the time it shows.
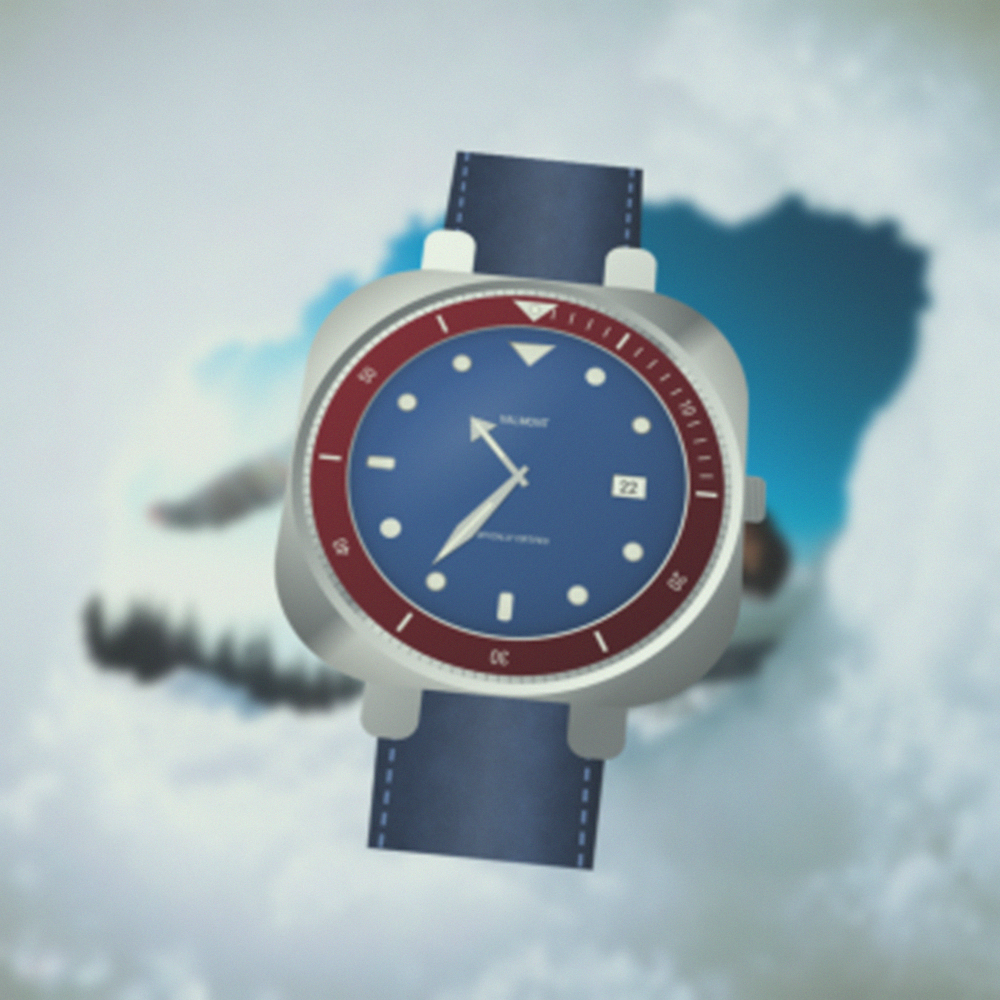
10:36
